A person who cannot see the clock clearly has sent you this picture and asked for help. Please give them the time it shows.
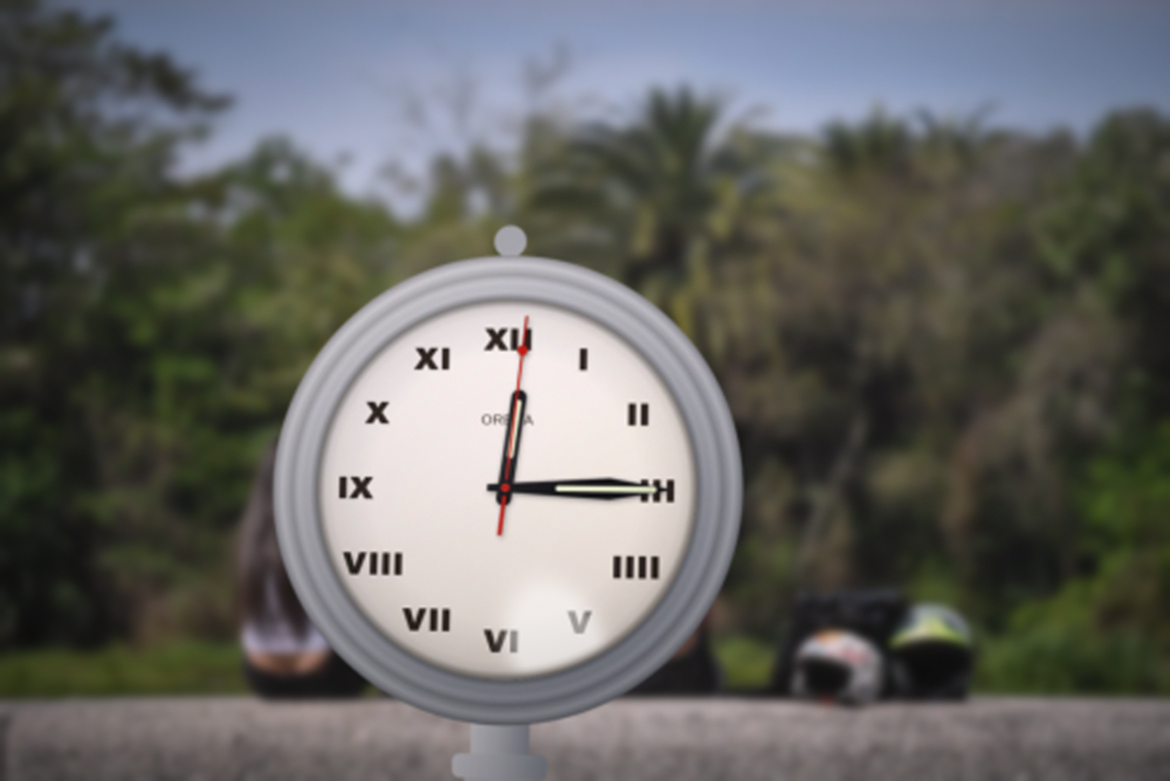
12:15:01
